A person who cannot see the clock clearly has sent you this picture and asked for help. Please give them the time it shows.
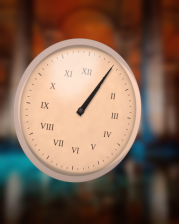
1:05
